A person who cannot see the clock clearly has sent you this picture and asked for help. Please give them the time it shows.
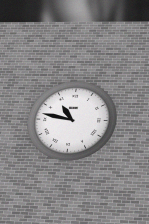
10:47
